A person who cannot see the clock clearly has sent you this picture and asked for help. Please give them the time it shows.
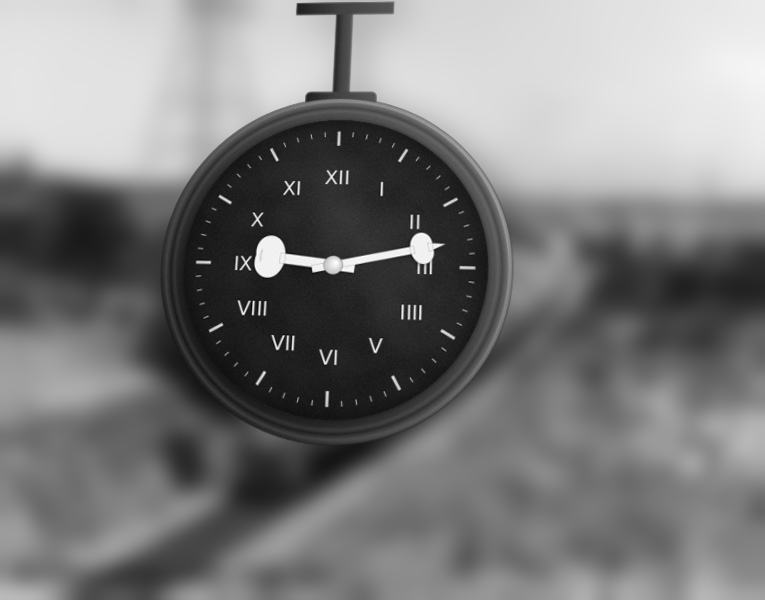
9:13
